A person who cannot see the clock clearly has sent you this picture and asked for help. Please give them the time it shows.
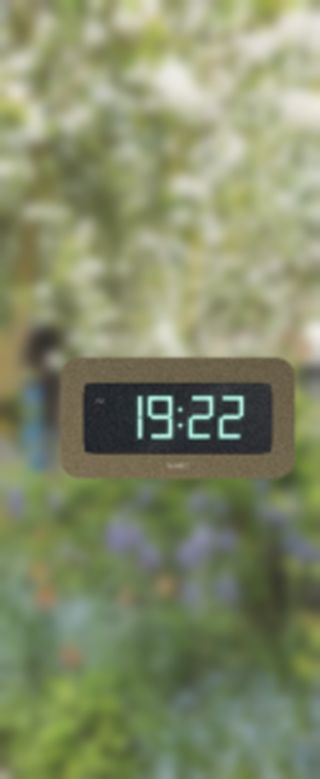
19:22
